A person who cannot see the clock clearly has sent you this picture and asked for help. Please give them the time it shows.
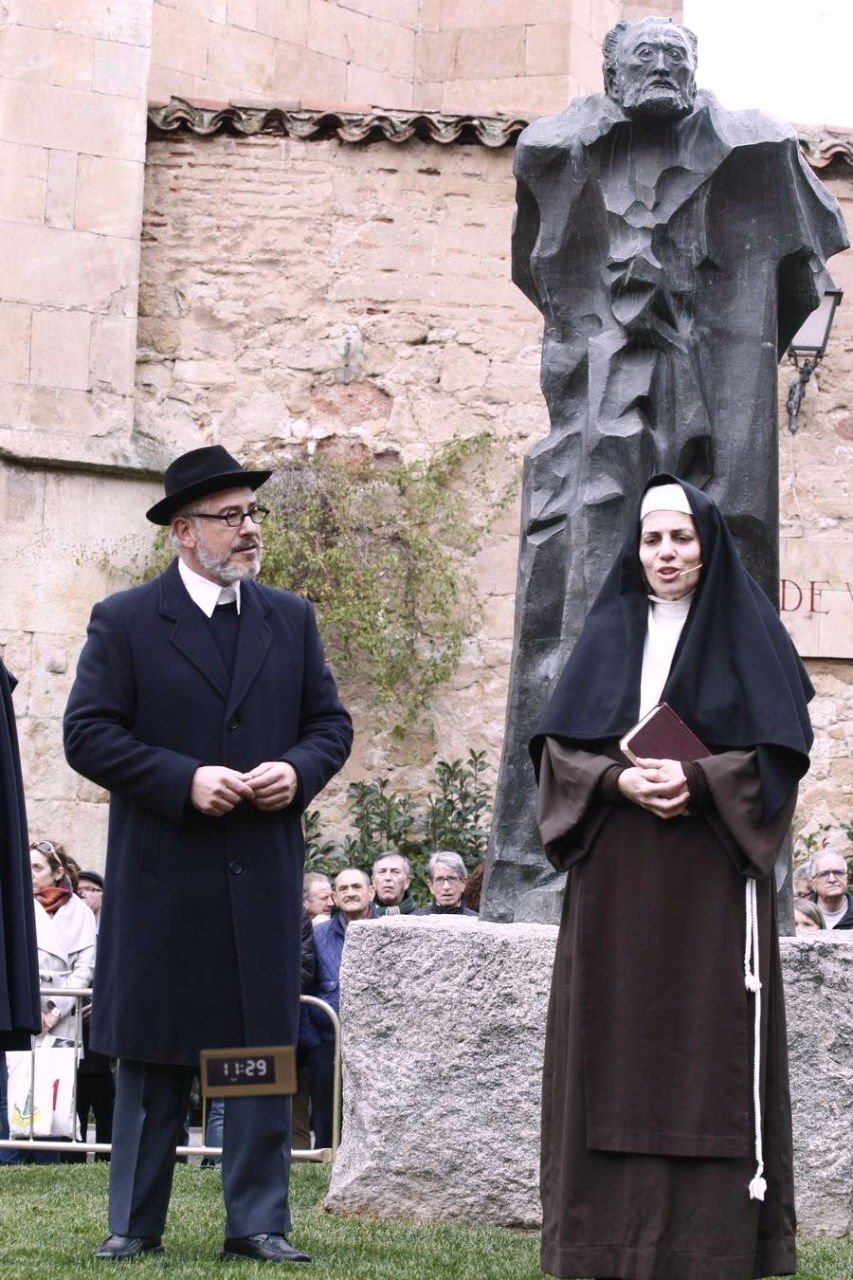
11:29
